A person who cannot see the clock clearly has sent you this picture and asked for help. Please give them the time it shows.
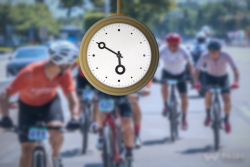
5:50
